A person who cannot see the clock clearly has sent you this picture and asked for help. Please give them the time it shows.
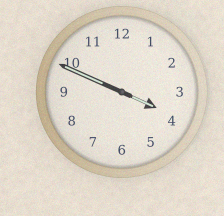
3:49
